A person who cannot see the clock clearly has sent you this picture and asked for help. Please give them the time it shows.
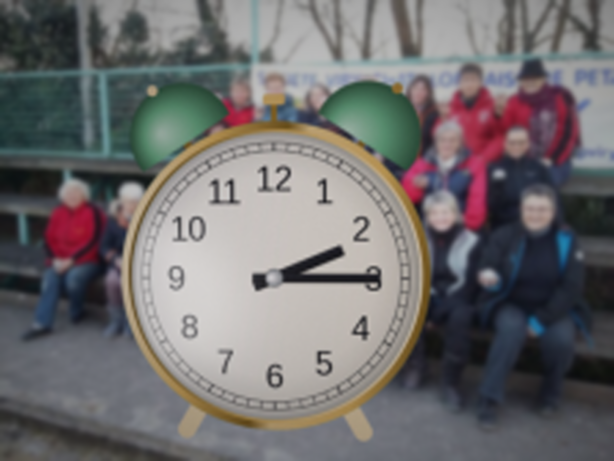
2:15
